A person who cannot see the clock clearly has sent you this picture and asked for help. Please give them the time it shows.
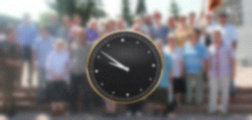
9:52
